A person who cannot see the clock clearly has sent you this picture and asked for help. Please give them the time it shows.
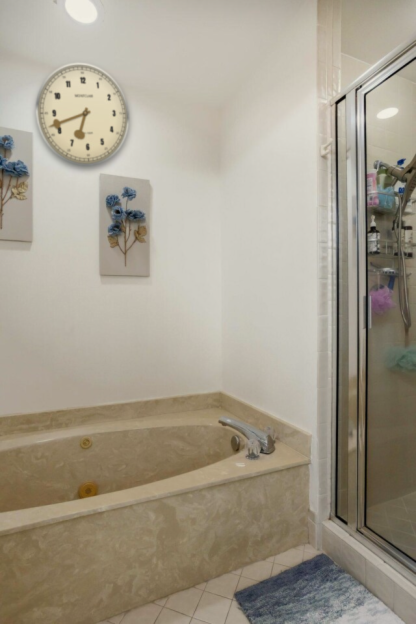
6:42
